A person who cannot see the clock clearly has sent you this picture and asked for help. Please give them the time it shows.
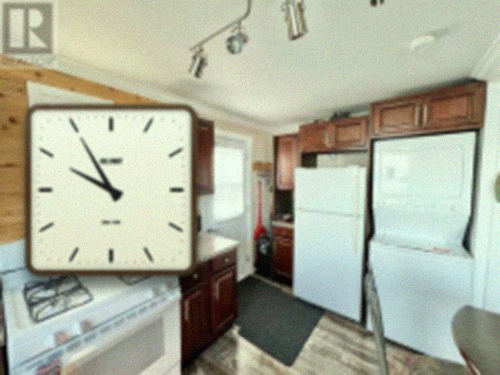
9:55
